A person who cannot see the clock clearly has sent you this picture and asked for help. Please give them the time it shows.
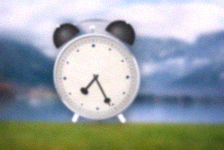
7:26
